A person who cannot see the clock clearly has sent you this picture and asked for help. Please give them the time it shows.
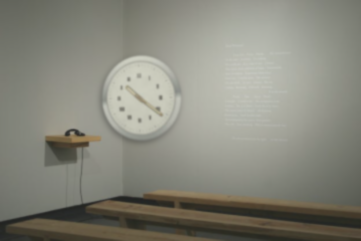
10:21
